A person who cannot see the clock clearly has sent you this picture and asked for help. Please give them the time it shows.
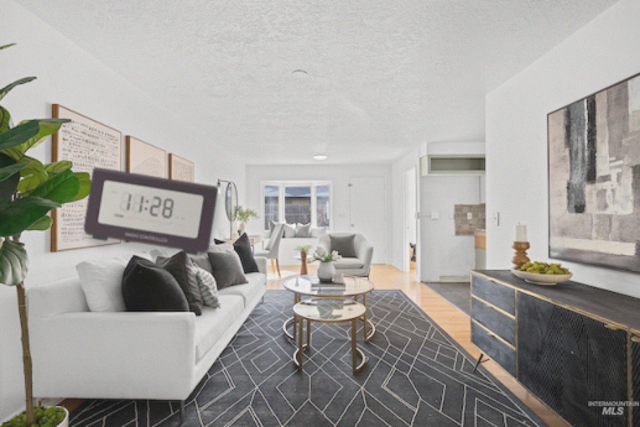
11:28
